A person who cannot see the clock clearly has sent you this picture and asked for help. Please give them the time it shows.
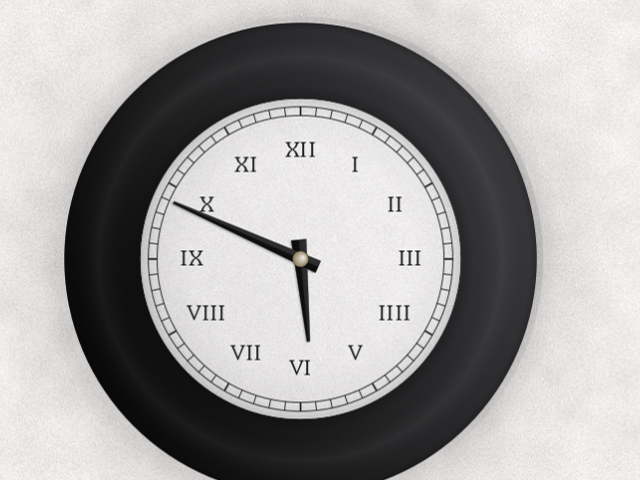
5:49
